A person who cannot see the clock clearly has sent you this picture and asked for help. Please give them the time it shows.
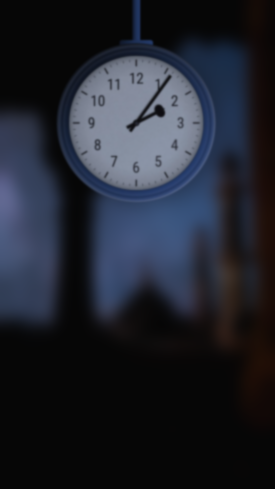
2:06
